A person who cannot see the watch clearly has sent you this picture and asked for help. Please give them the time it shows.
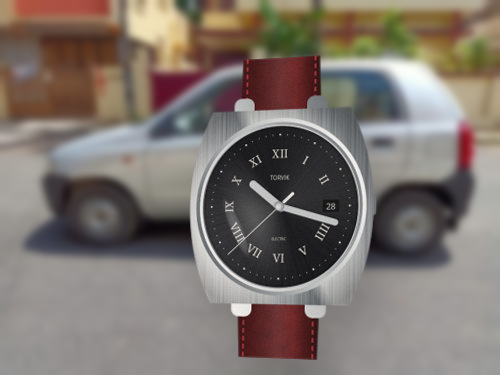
10:17:38
